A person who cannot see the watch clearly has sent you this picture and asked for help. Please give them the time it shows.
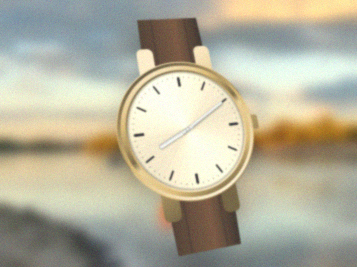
8:10
